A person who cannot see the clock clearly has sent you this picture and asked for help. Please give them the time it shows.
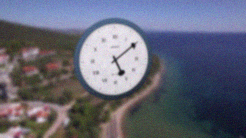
5:09
